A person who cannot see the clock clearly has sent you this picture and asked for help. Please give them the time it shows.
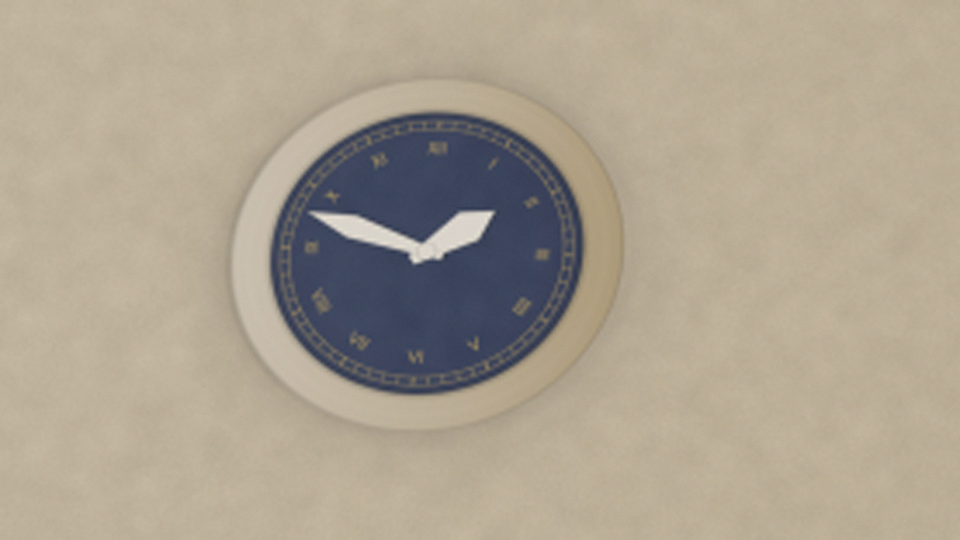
1:48
